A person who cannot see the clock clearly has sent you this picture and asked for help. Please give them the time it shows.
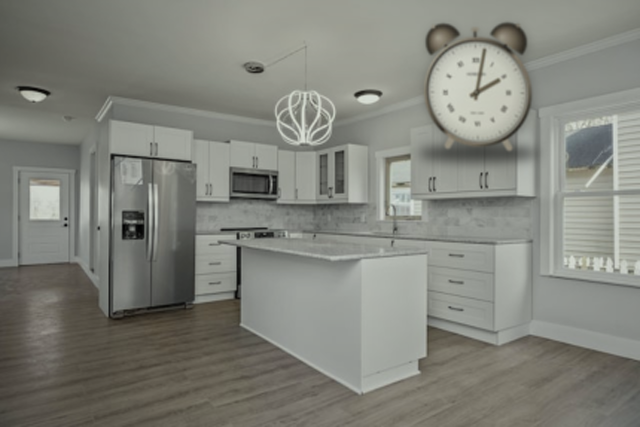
2:02
